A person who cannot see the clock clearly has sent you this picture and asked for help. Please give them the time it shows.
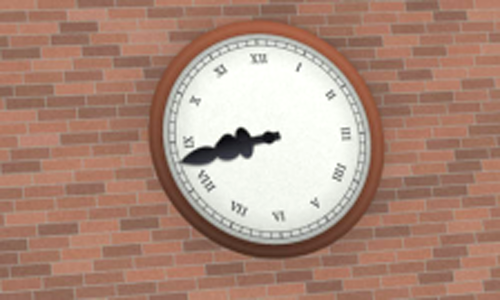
8:43
